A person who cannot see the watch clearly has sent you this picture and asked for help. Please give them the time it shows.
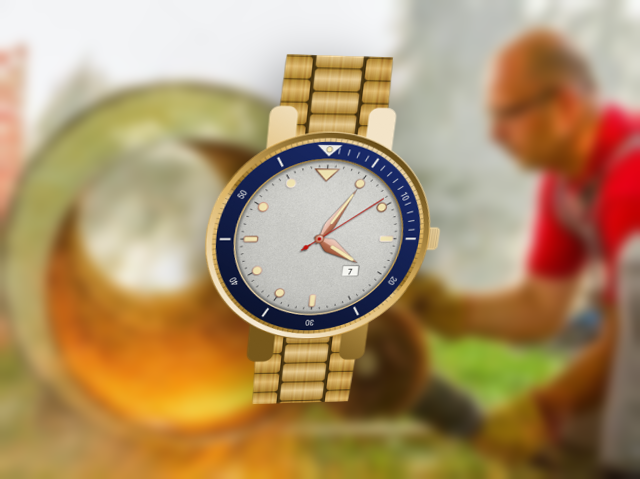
4:05:09
